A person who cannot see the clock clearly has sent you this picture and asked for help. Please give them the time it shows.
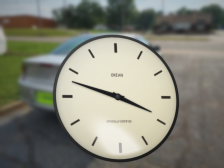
3:48
